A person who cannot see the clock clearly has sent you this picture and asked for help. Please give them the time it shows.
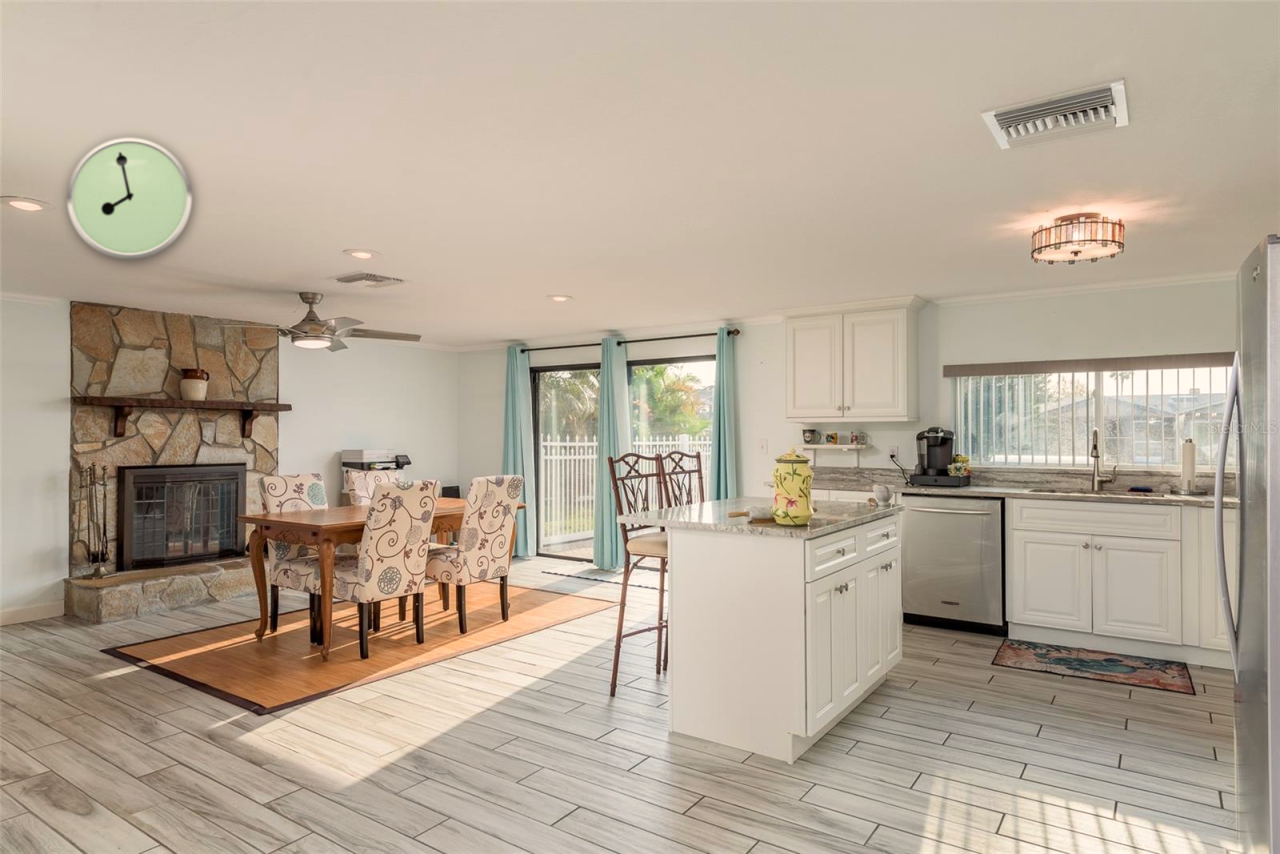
7:58
